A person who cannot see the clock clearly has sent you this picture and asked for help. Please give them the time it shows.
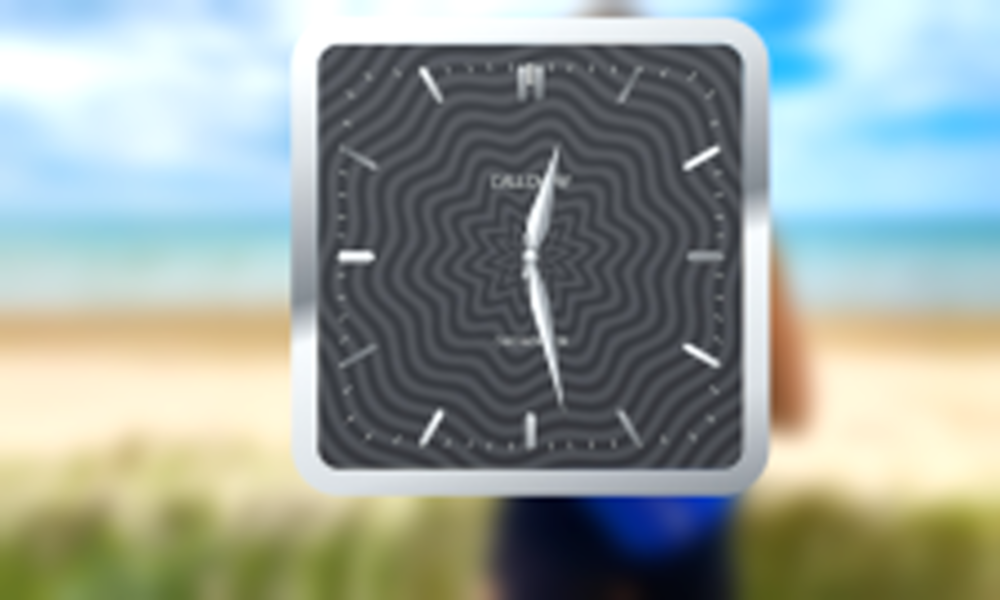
12:28
